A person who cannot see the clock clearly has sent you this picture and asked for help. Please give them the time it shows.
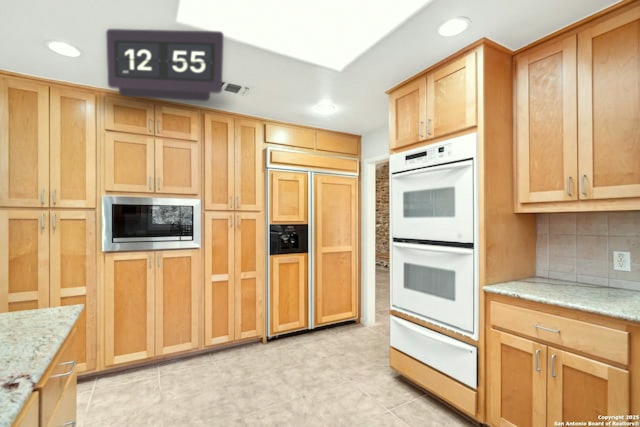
12:55
